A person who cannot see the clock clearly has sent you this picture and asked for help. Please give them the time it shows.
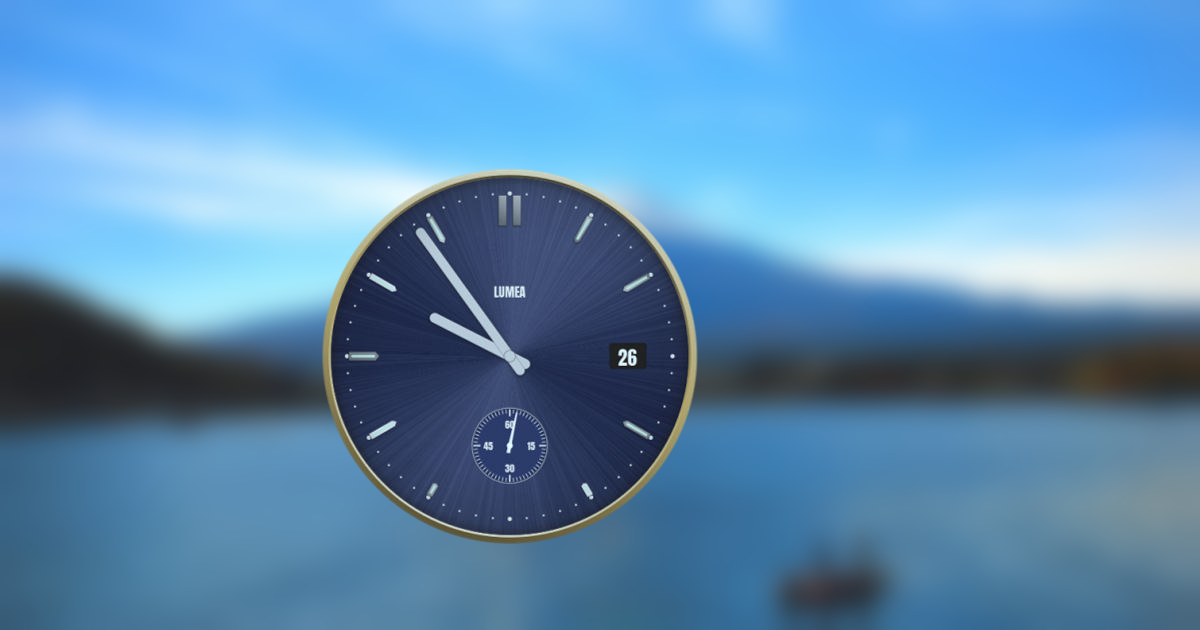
9:54:02
